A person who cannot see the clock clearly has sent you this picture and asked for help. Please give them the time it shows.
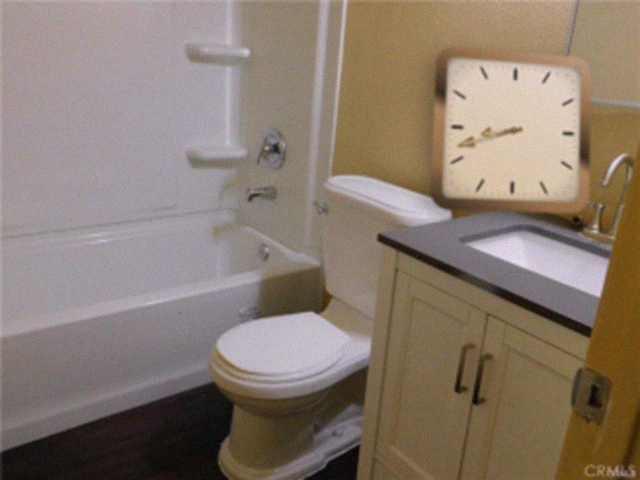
8:42
